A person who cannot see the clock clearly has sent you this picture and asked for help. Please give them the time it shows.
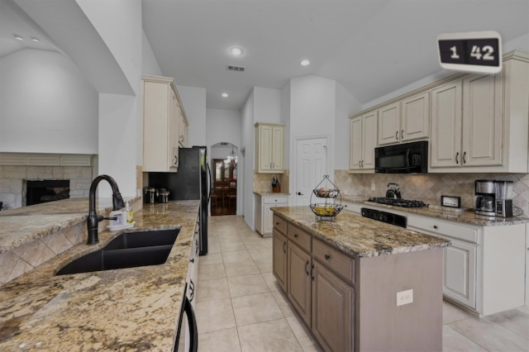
1:42
